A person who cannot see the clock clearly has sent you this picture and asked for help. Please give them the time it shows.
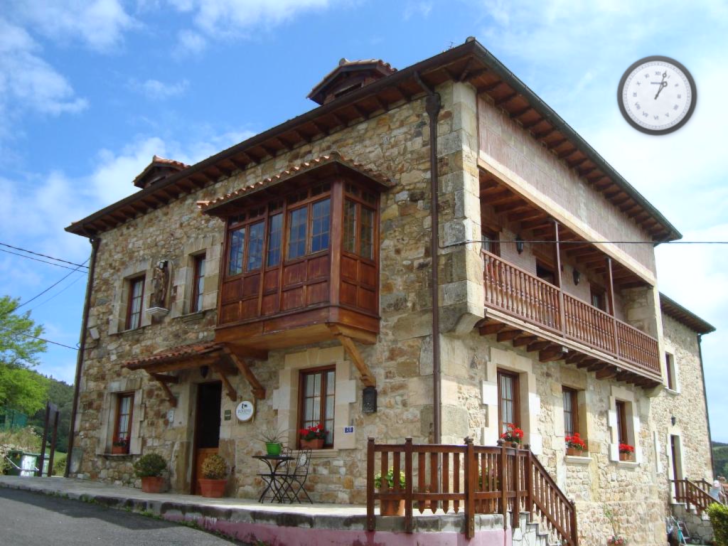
1:03
